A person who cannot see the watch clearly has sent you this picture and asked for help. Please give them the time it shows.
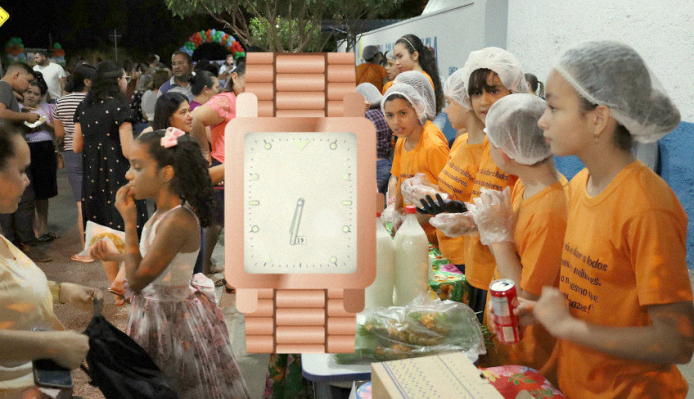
6:32
